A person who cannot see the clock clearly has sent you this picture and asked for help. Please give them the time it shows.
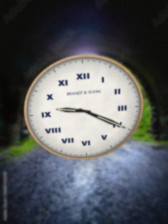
9:20
